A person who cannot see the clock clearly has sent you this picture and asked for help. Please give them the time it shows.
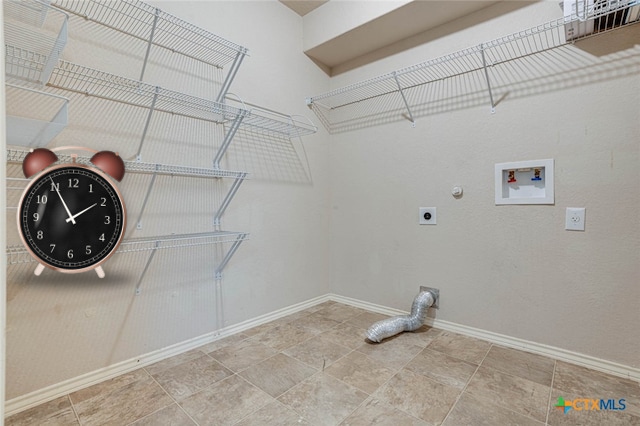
1:55
